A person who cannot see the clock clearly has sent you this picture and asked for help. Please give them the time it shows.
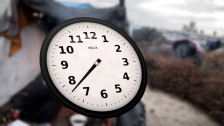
7:38
